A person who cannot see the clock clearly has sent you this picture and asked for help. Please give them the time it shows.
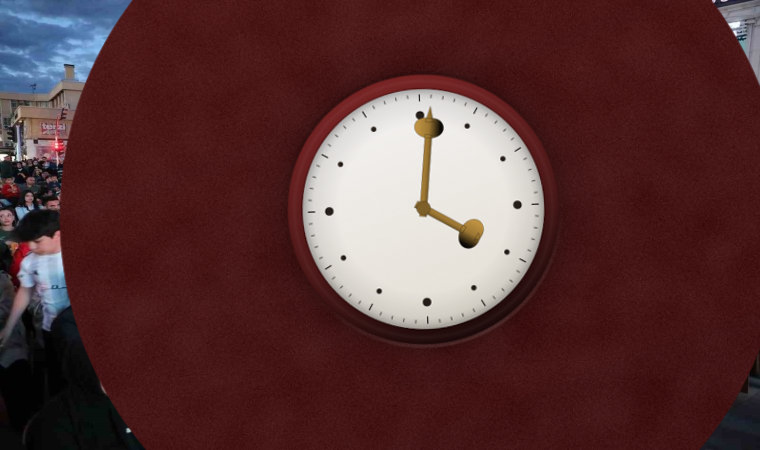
4:01
